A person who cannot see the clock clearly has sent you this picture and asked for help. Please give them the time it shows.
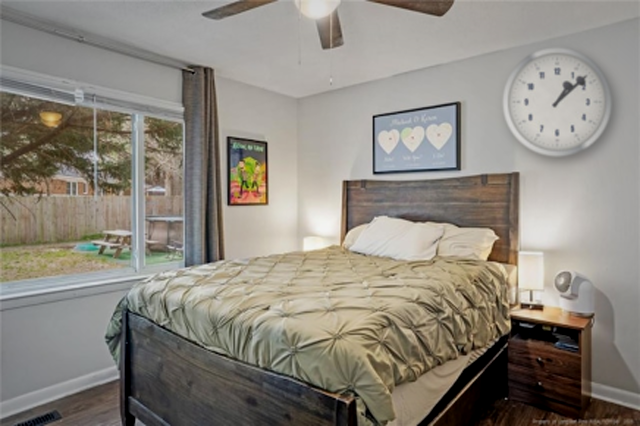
1:08
